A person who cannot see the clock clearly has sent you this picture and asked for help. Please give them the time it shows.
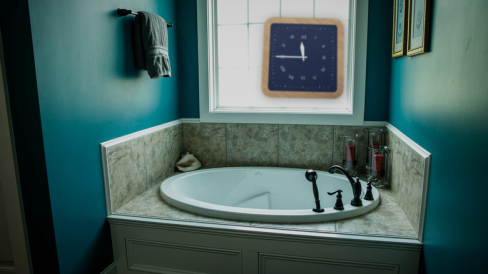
11:45
